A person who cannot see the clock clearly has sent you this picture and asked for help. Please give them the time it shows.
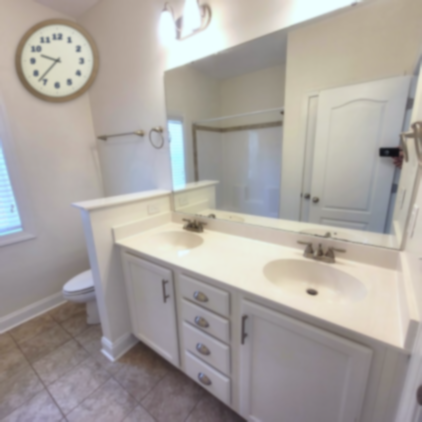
9:37
